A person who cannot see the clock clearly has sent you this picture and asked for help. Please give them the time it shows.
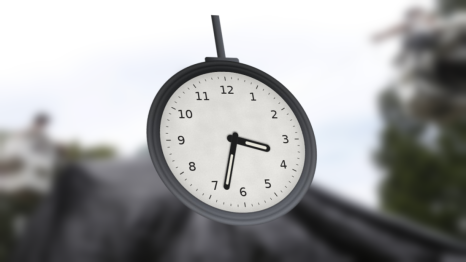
3:33
